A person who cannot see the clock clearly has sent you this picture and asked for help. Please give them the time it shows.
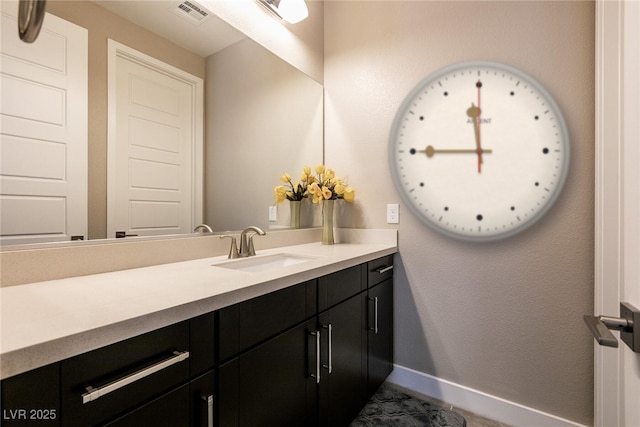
11:45:00
